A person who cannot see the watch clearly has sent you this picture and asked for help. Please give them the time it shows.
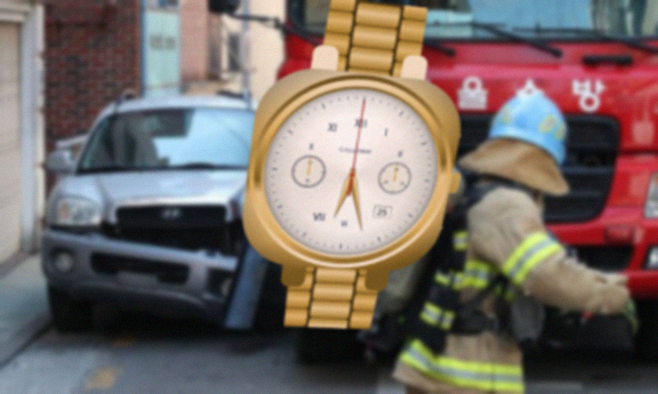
6:27
